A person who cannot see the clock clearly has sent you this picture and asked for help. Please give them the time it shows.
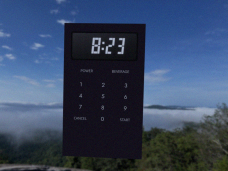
8:23
